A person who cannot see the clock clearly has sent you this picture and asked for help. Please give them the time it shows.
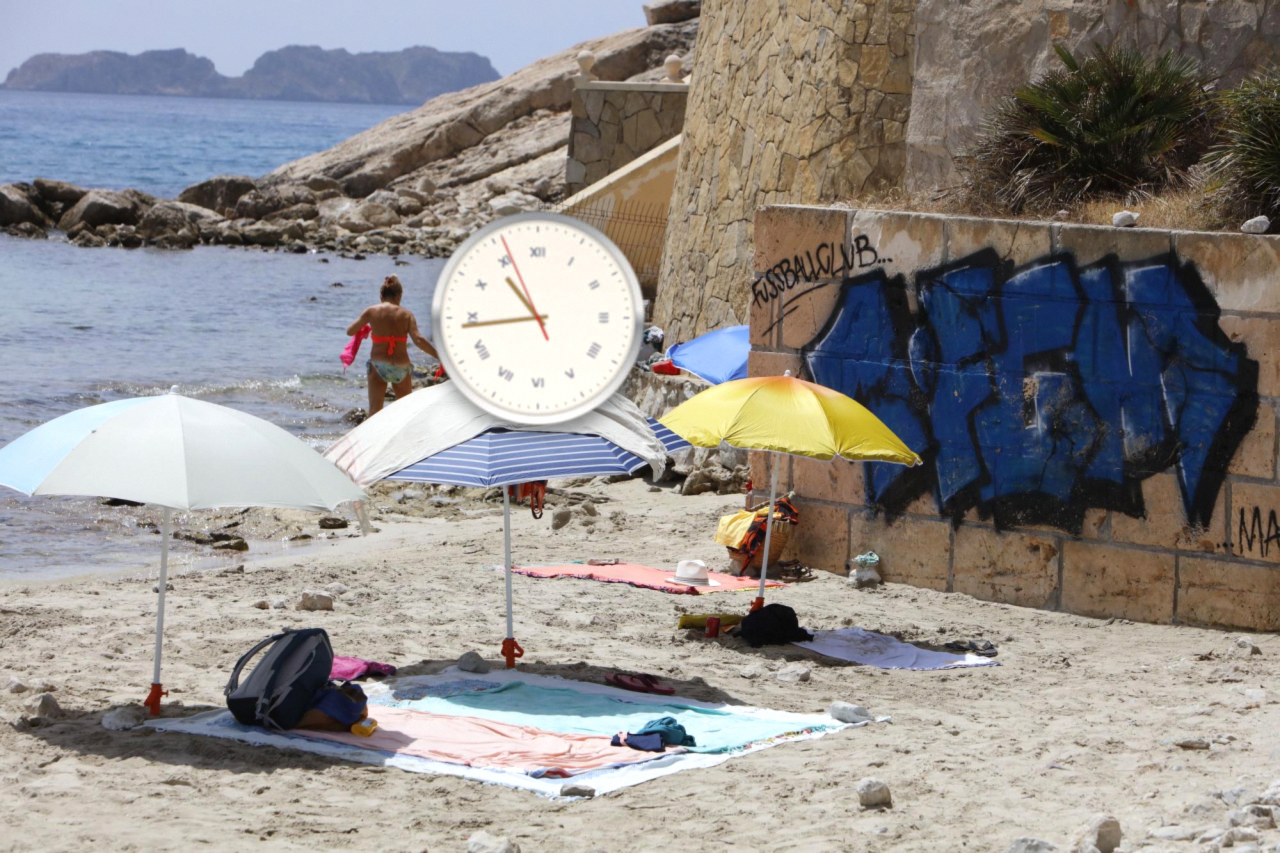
10:43:56
